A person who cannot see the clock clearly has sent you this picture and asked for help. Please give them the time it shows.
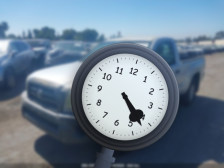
4:22
